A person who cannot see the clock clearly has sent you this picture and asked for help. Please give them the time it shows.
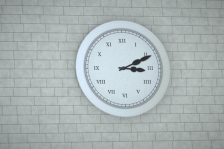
3:11
